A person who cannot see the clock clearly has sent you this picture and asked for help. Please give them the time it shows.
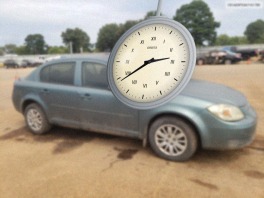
2:39
